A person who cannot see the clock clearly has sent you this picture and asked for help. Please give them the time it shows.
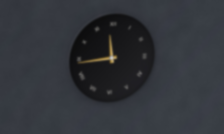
11:44
